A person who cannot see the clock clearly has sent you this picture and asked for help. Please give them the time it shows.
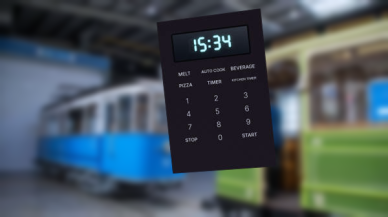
15:34
